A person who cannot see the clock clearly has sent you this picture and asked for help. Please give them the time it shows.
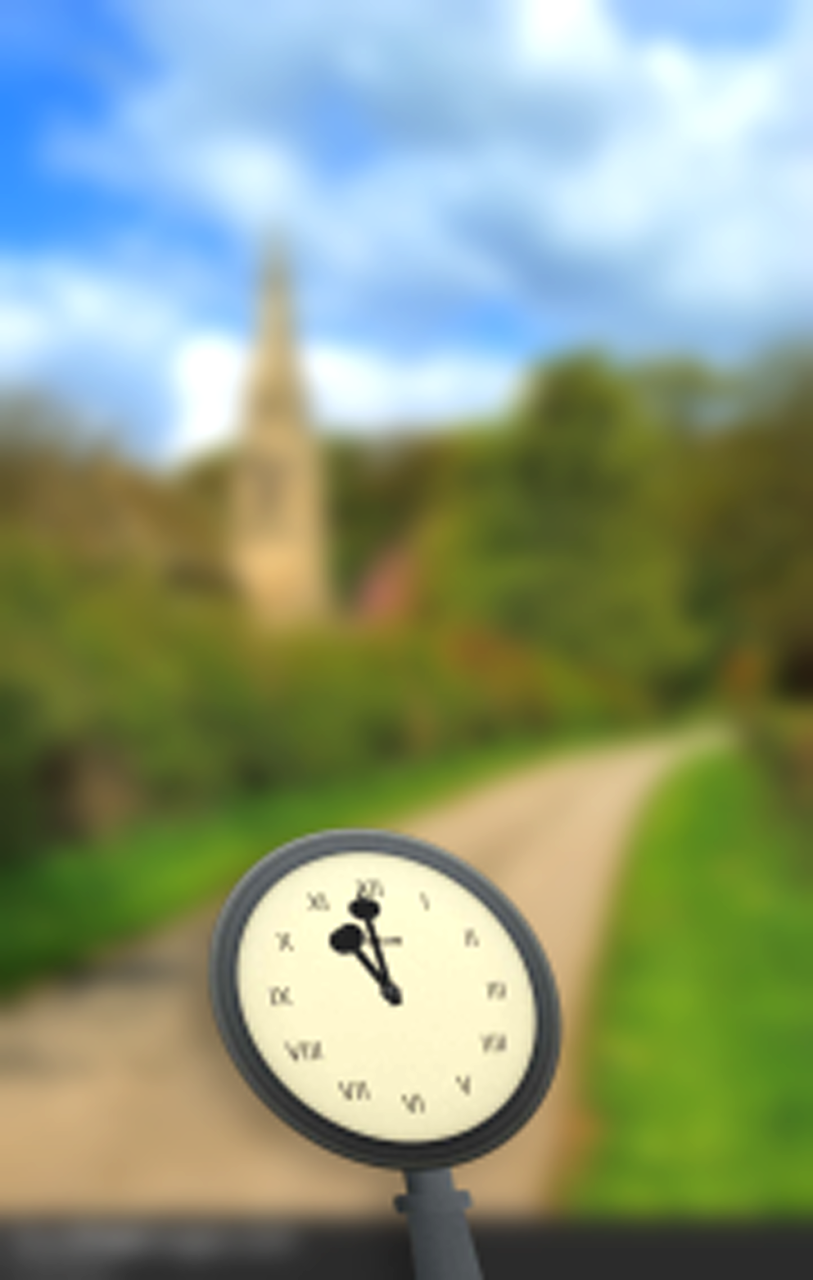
10:59
